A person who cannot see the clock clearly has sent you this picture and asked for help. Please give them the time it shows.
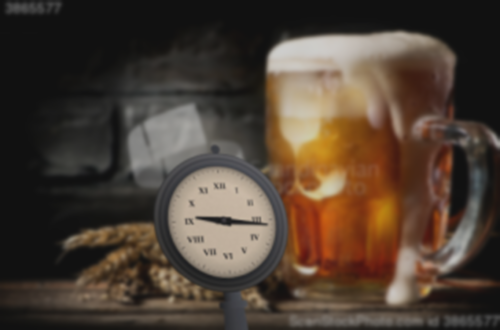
9:16
